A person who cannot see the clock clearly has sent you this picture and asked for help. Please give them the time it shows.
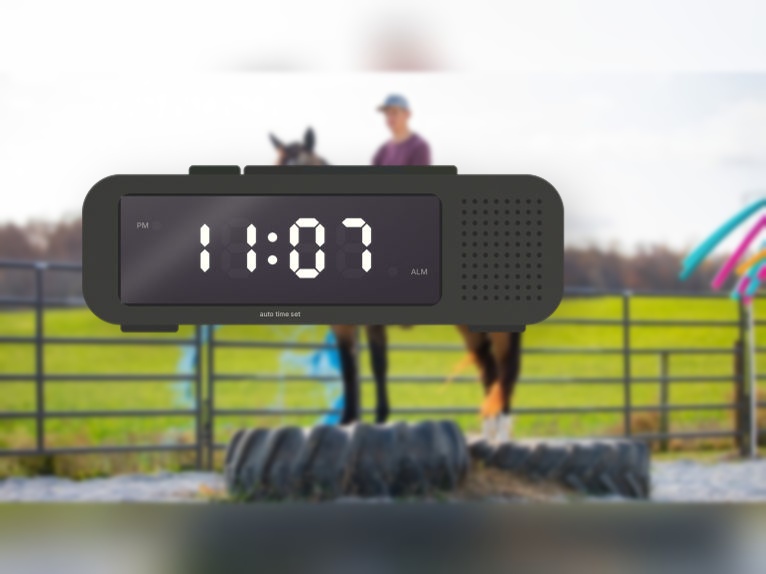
11:07
